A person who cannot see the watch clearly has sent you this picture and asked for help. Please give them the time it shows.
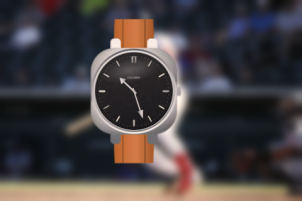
10:27
